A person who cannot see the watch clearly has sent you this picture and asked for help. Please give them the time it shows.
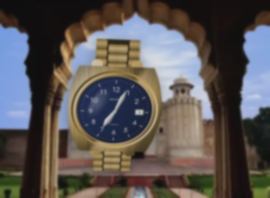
7:04
